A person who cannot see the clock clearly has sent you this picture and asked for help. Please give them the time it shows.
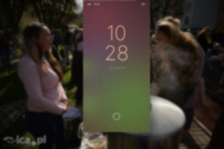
10:28
